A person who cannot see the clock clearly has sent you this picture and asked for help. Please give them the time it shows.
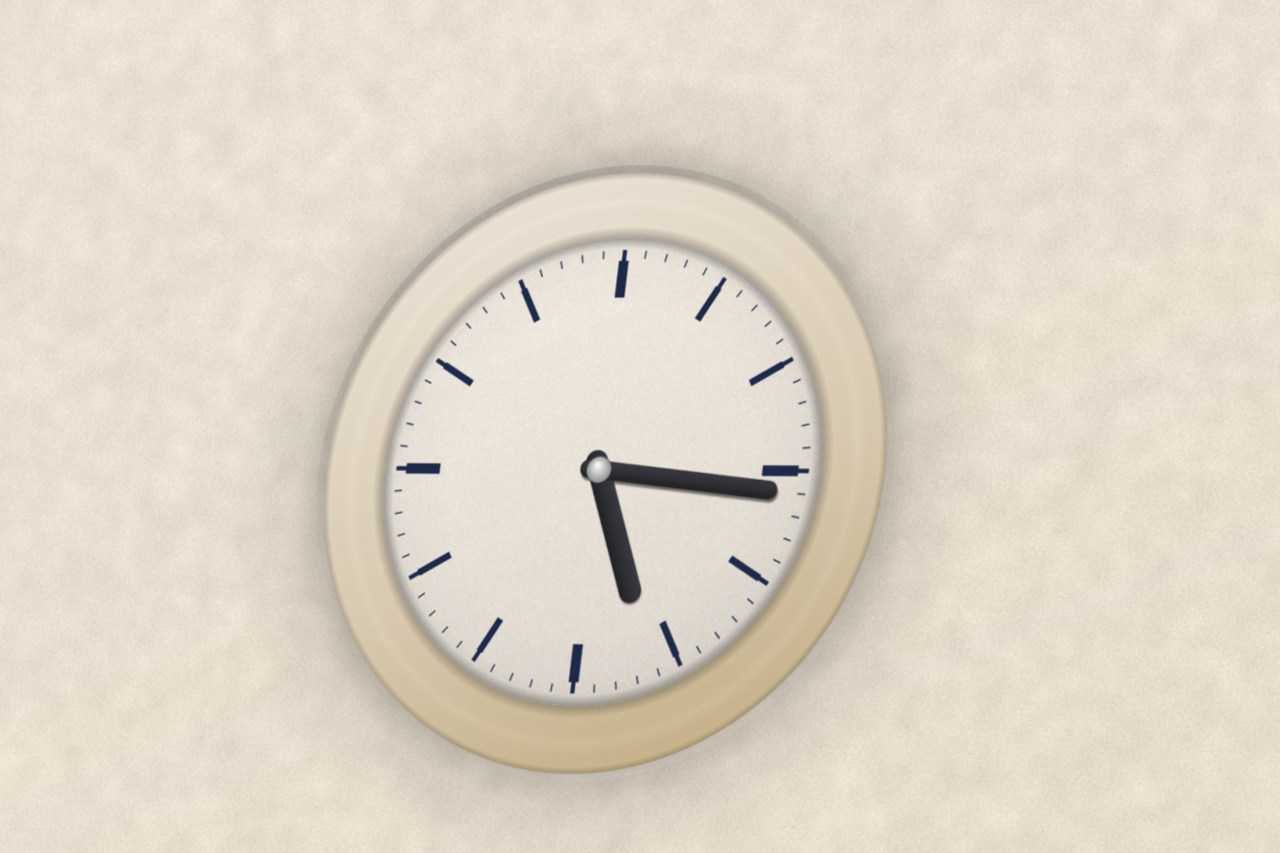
5:16
